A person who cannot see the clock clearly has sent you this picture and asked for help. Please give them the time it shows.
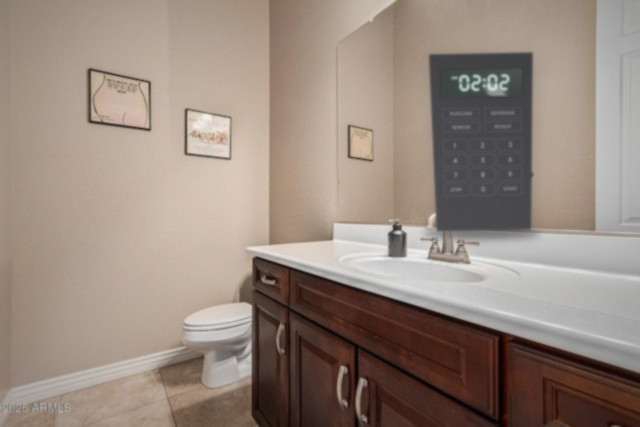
2:02
